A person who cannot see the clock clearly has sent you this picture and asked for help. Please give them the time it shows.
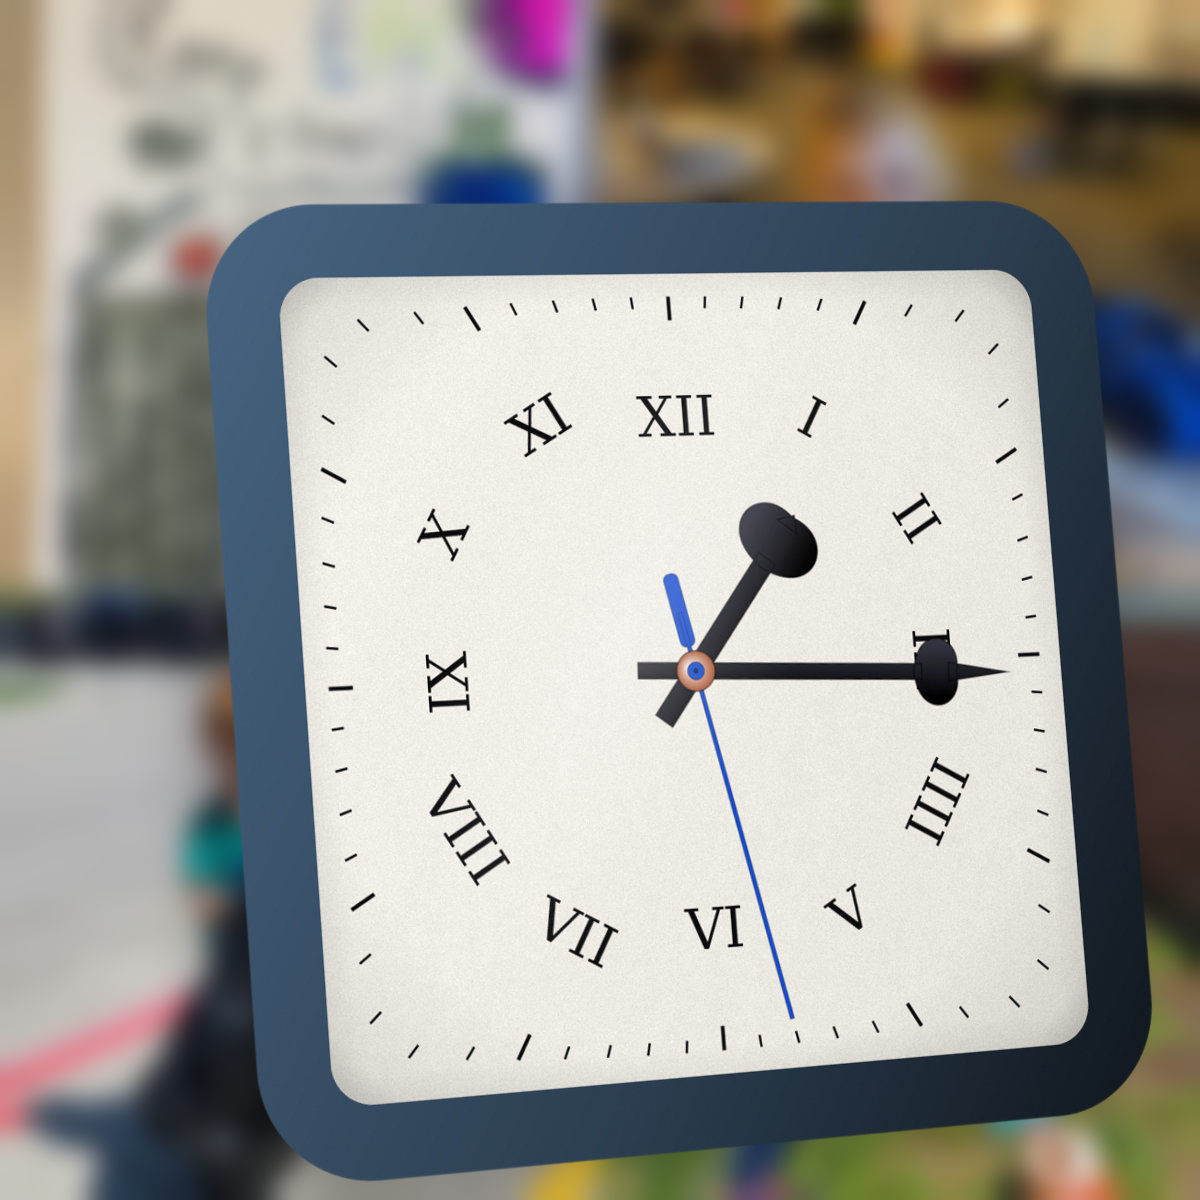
1:15:28
